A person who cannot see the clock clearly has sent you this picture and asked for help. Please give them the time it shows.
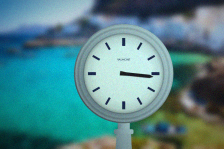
3:16
